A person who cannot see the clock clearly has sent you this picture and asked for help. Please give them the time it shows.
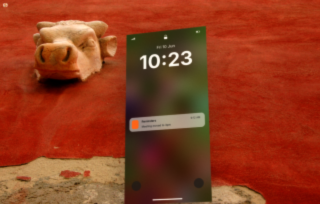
10:23
